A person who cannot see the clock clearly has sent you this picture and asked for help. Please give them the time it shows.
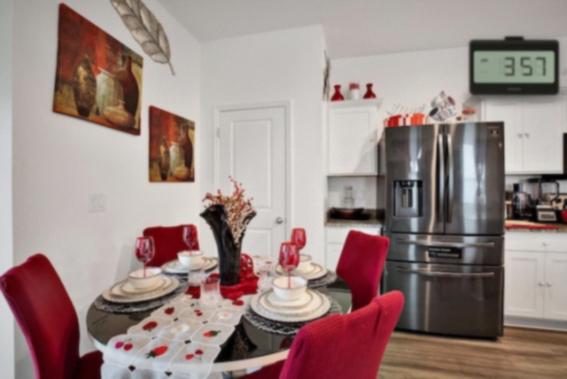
3:57
